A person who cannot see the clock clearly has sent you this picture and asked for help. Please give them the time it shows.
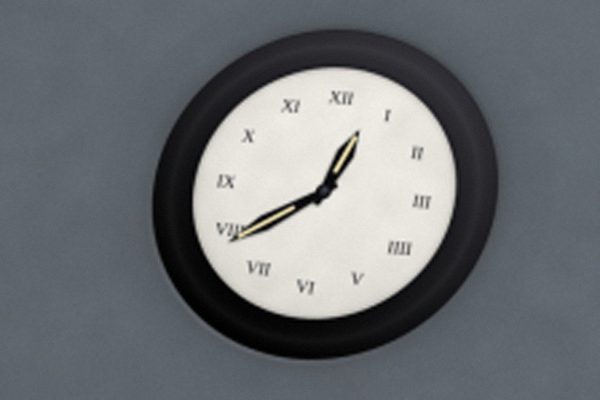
12:39
